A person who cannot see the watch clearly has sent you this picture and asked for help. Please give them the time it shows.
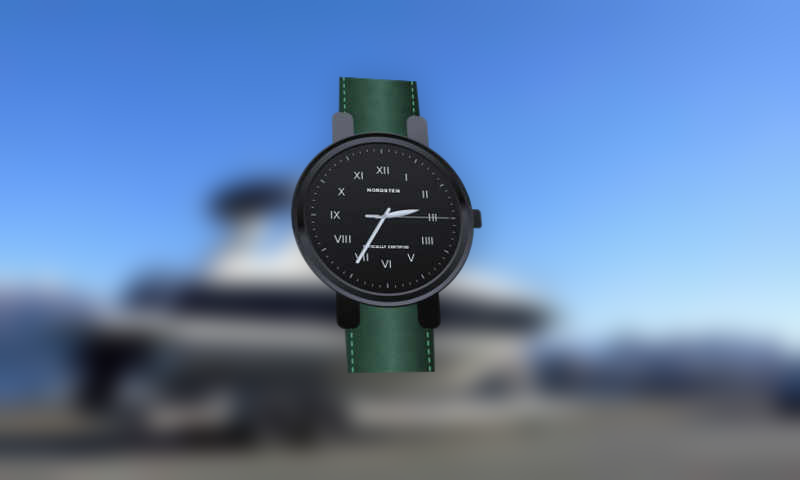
2:35:15
